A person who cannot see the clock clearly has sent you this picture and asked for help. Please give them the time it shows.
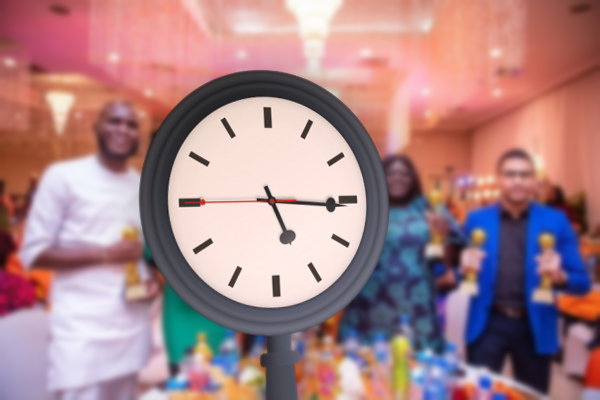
5:15:45
